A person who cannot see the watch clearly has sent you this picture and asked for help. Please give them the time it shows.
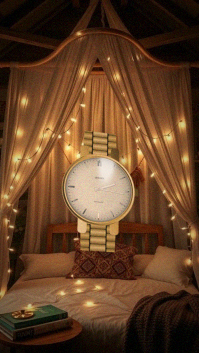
2:16
